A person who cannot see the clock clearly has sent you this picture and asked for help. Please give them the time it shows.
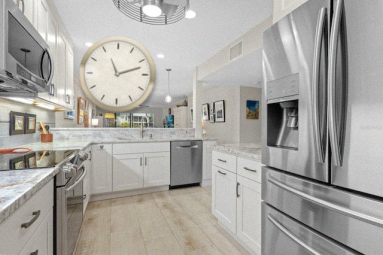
11:12
